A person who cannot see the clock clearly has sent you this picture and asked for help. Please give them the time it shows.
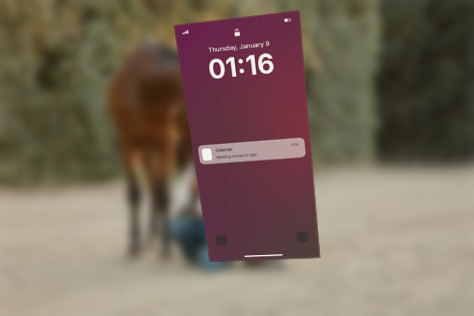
1:16
